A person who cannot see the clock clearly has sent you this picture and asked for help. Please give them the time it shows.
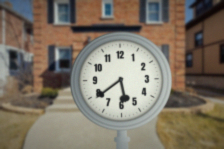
5:39
